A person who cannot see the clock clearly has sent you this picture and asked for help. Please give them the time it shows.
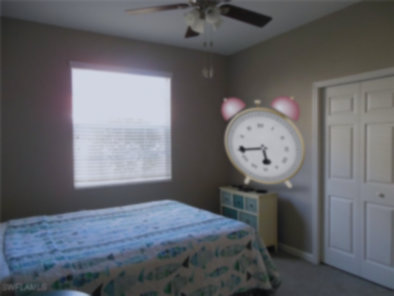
5:44
